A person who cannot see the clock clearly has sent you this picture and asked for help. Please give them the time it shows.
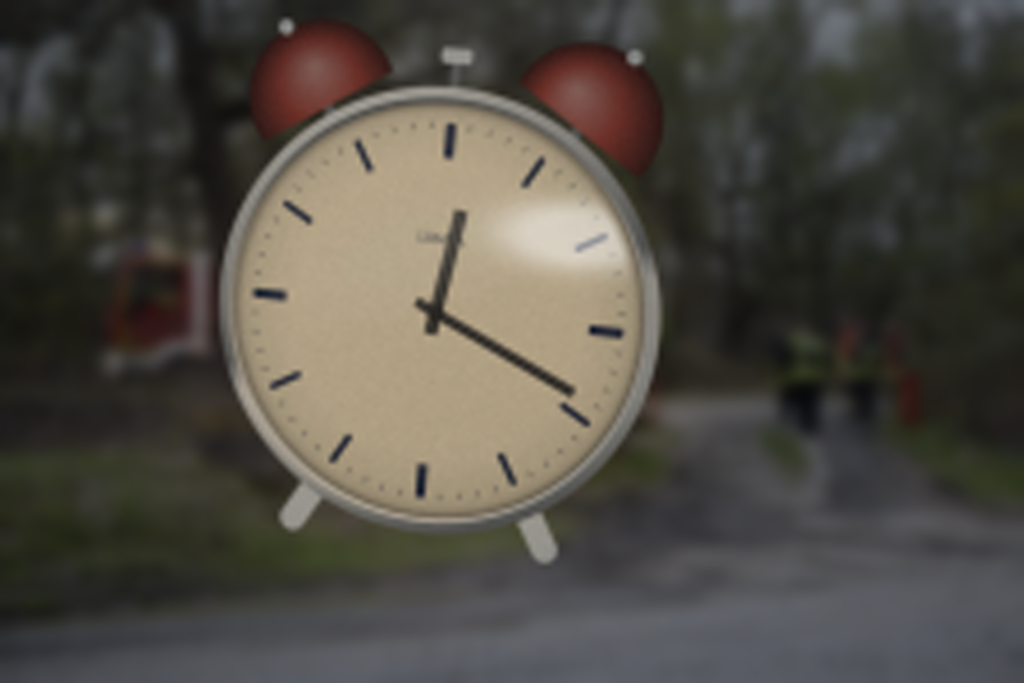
12:19
